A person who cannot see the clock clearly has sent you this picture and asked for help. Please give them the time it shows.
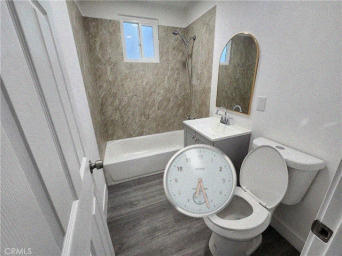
6:27
